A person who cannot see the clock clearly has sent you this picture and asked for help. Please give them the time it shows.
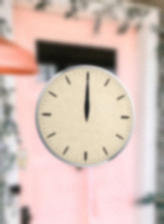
12:00
